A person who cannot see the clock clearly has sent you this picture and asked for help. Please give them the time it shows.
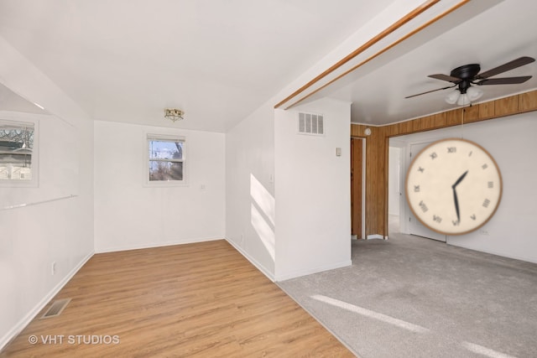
1:29
